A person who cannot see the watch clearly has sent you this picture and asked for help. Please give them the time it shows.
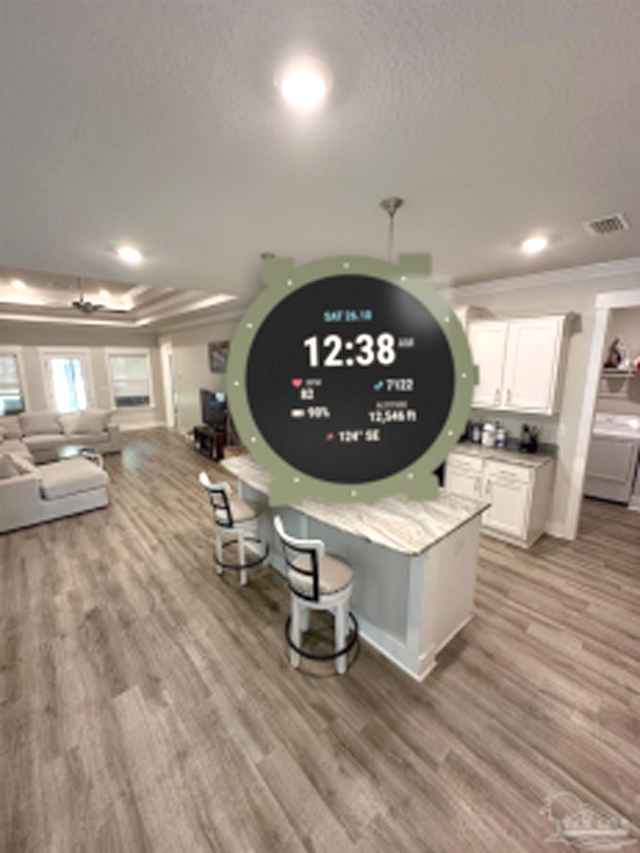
12:38
